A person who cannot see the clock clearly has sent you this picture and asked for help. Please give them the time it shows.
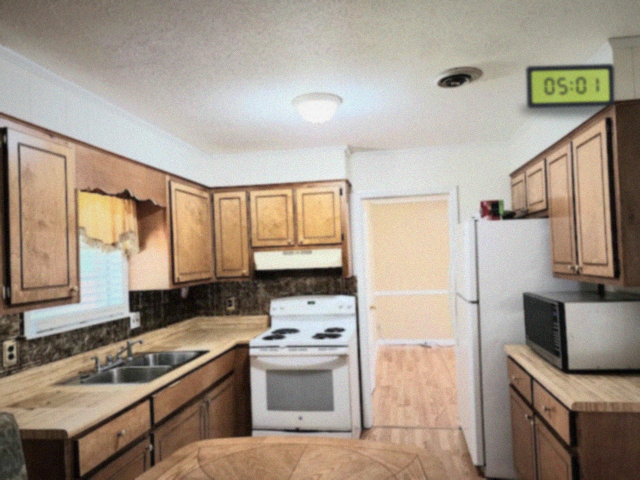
5:01
